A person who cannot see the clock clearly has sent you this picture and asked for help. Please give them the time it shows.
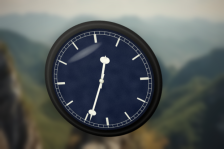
12:34
